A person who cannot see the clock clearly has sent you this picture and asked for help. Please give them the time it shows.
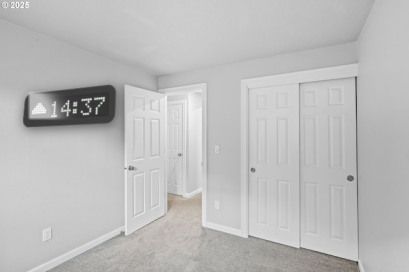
14:37
